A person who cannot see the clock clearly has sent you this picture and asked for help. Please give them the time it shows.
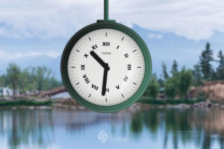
10:31
